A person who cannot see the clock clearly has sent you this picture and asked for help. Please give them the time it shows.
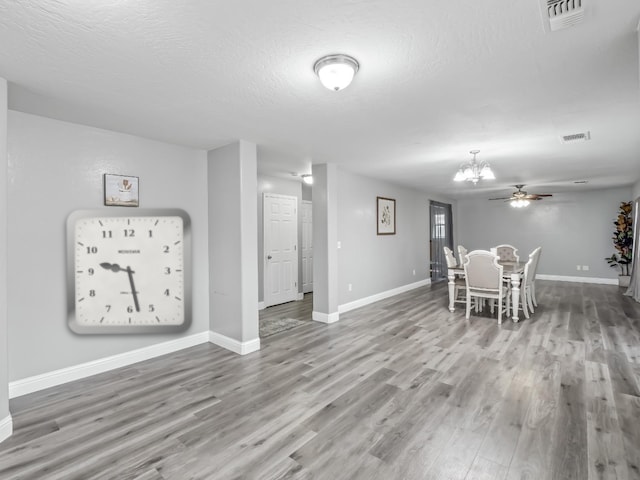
9:28
